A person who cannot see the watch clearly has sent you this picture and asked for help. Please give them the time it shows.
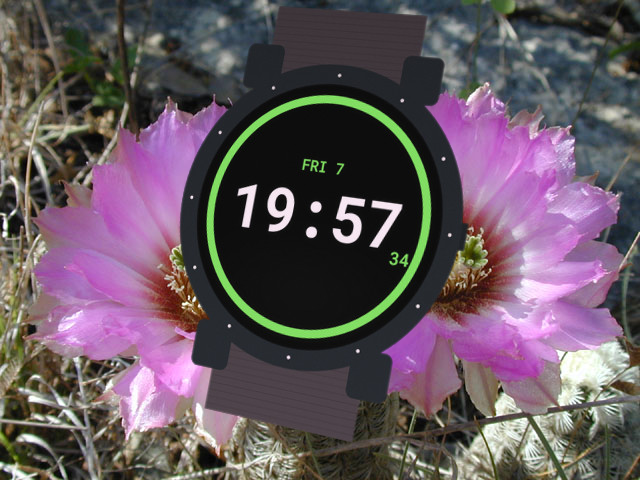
19:57:34
